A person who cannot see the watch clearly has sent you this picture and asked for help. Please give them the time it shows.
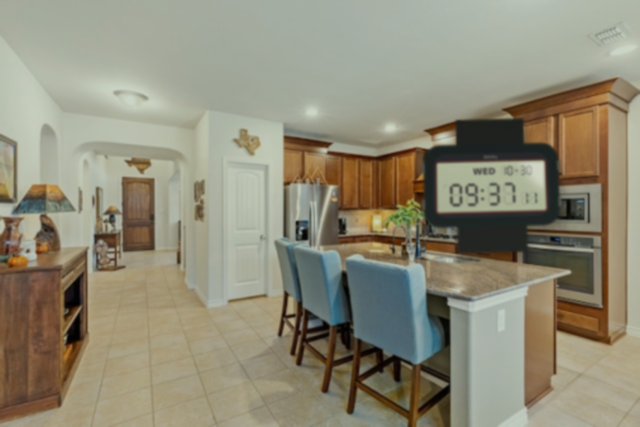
9:37:11
